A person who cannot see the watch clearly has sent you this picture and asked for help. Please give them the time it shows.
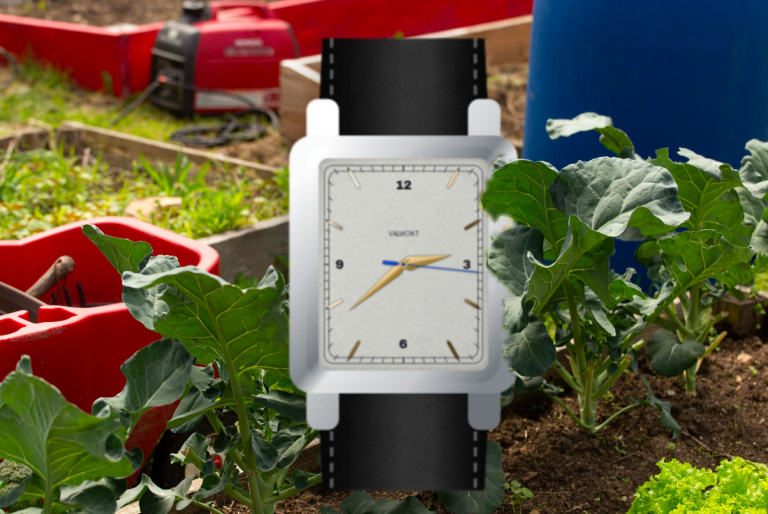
2:38:16
